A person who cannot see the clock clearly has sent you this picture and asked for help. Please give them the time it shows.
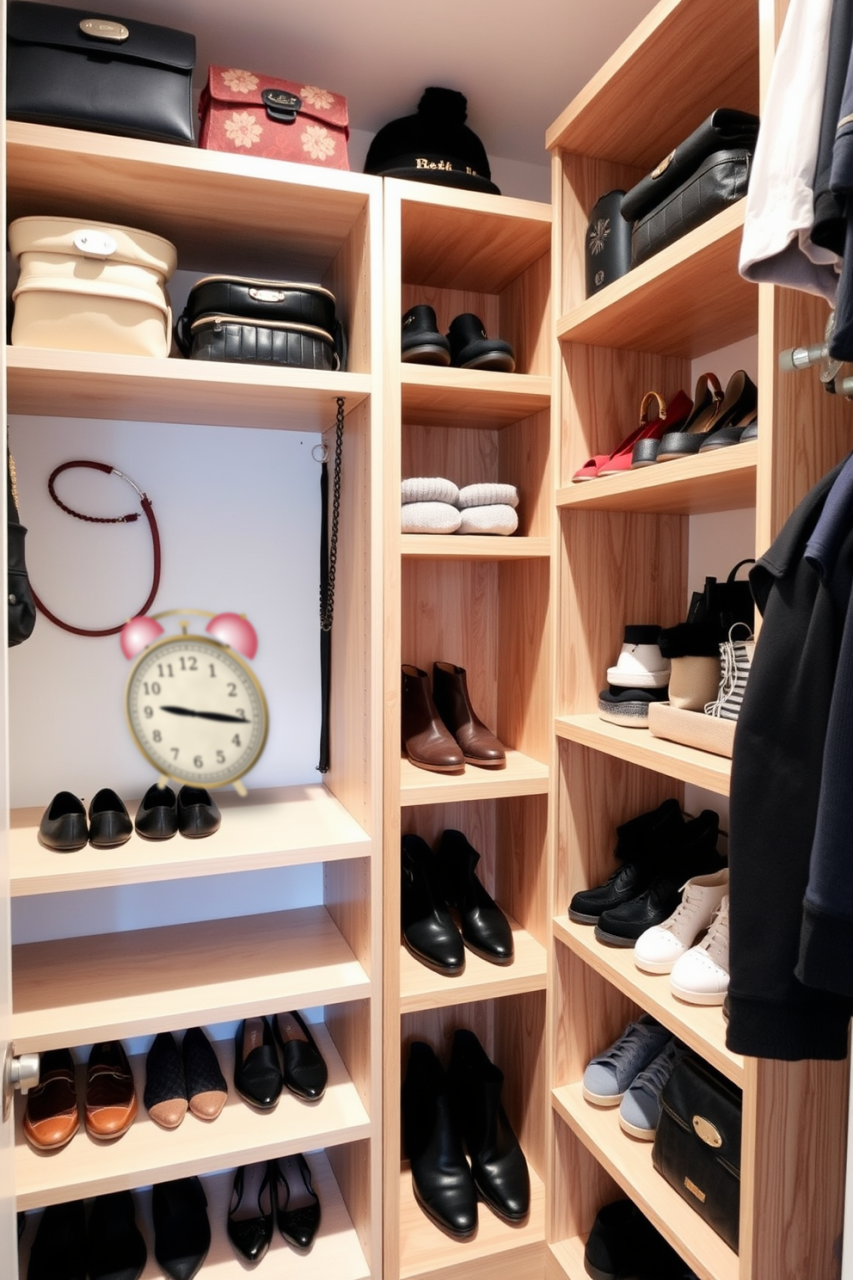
9:16
